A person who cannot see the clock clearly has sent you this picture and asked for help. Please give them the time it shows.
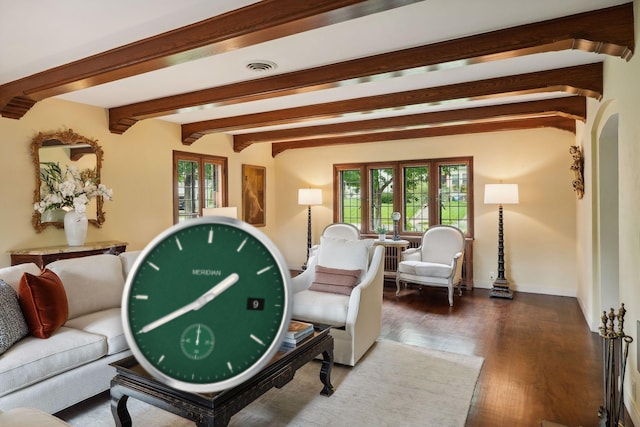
1:40
